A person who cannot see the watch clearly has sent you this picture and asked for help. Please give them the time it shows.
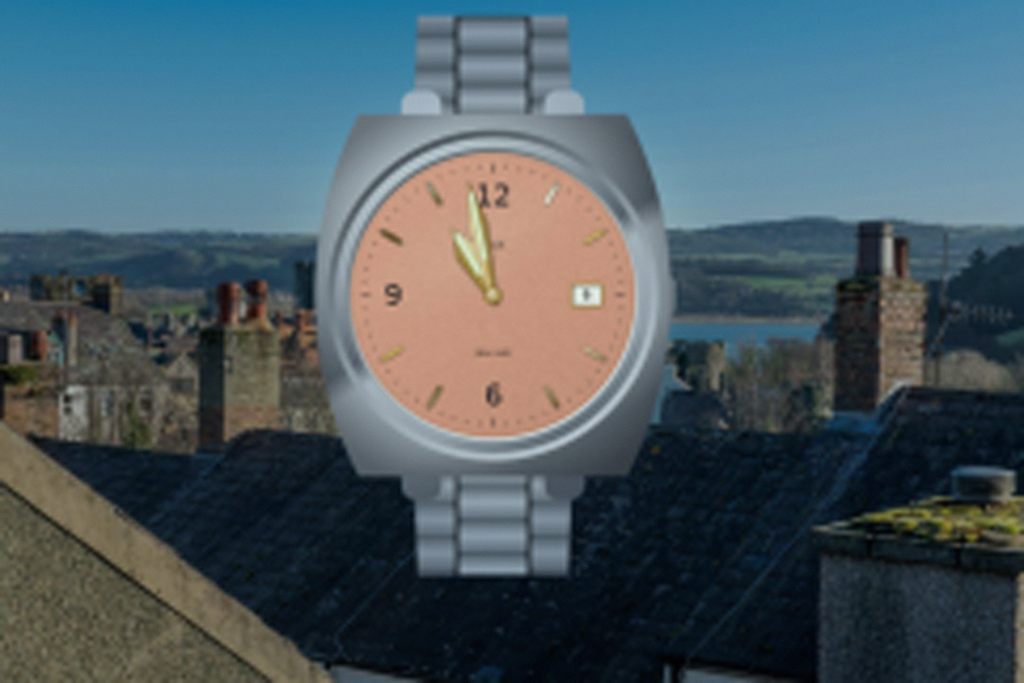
10:58
